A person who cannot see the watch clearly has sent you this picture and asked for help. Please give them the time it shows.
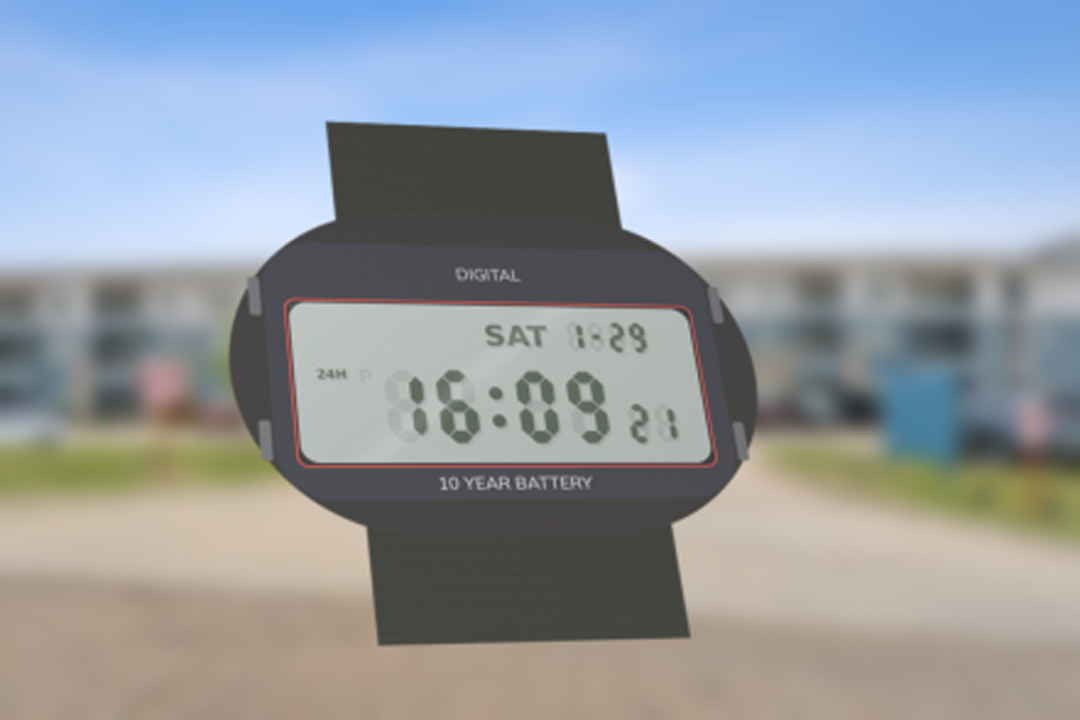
16:09:21
